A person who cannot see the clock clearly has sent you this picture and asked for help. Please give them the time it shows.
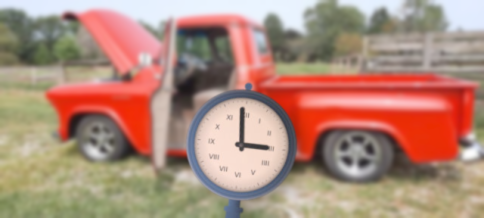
2:59
